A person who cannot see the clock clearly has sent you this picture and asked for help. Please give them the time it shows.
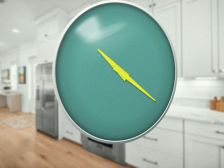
10:21
